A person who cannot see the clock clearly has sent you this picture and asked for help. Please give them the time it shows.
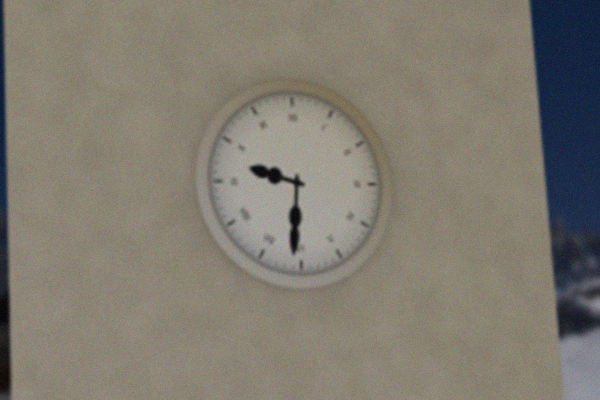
9:31
